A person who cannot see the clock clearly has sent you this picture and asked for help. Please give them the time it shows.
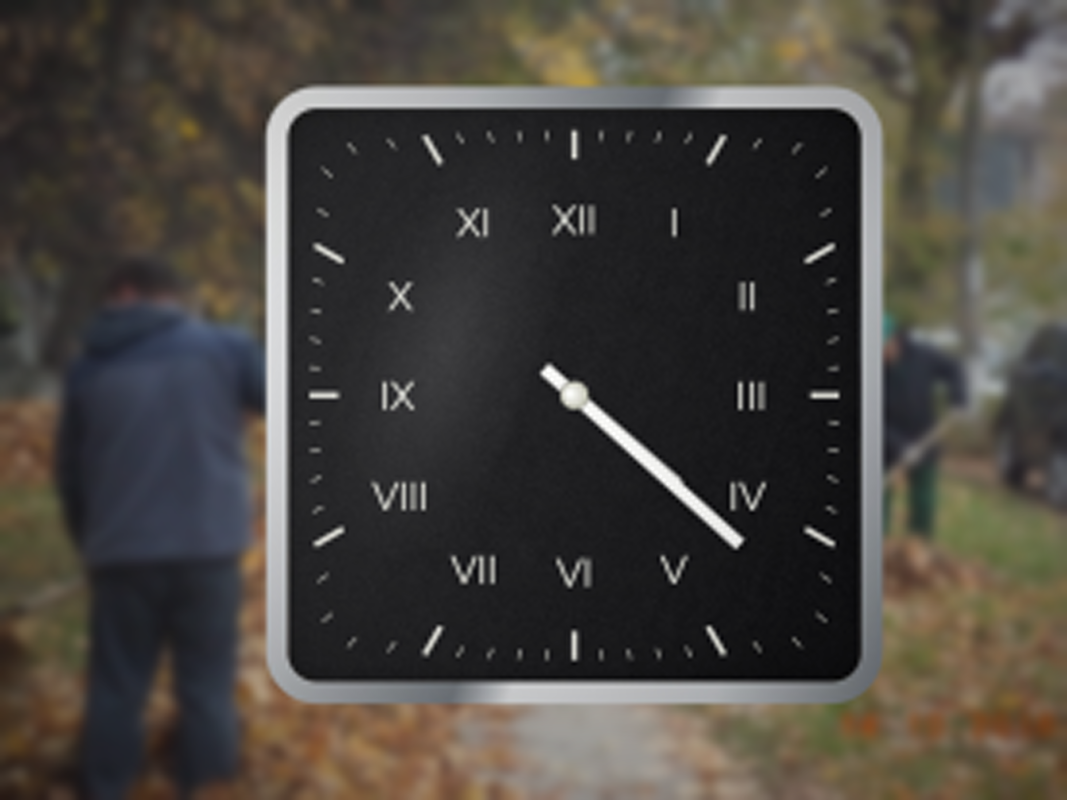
4:22
